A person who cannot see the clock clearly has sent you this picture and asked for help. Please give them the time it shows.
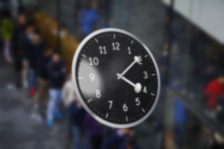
4:09
